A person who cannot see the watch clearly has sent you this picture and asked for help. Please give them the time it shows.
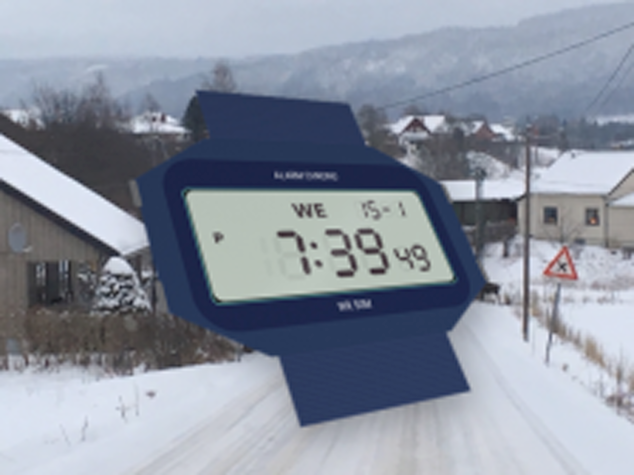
7:39:49
